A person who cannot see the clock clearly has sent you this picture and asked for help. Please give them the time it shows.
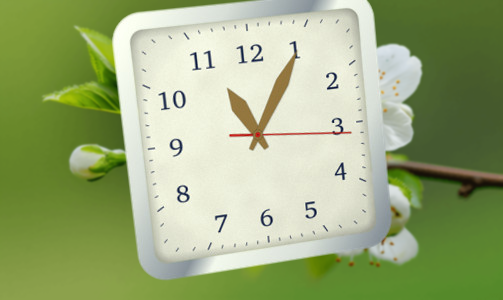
11:05:16
